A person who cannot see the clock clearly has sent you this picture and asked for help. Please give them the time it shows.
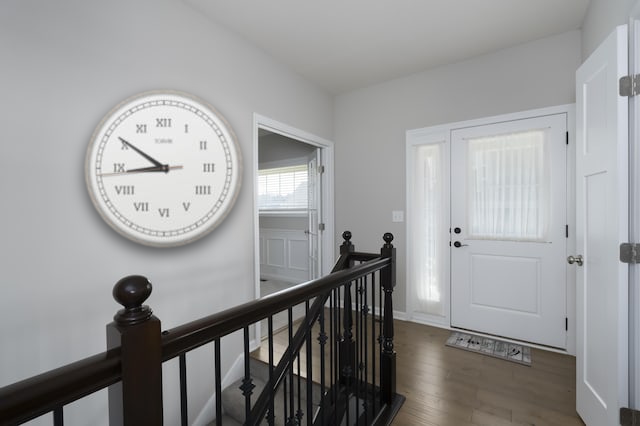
8:50:44
